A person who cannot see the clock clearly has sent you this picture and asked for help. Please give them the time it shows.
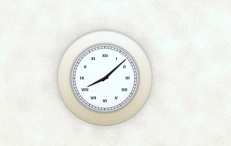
8:08
